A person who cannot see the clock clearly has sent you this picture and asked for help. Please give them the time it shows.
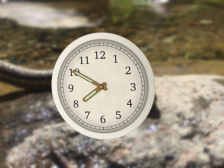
7:50
